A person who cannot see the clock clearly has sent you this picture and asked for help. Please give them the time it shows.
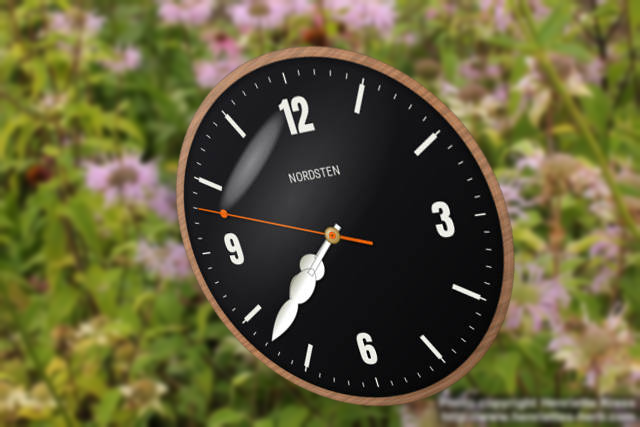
7:37:48
